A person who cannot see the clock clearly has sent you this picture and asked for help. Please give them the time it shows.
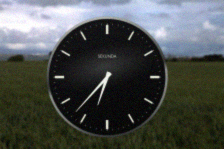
6:37
